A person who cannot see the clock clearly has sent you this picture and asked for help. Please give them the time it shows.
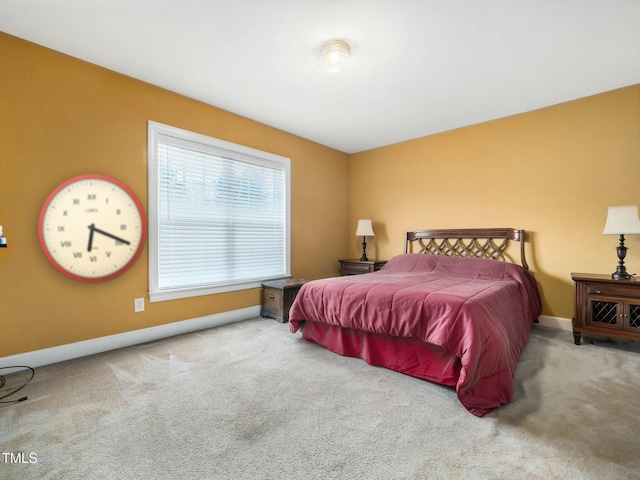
6:19
